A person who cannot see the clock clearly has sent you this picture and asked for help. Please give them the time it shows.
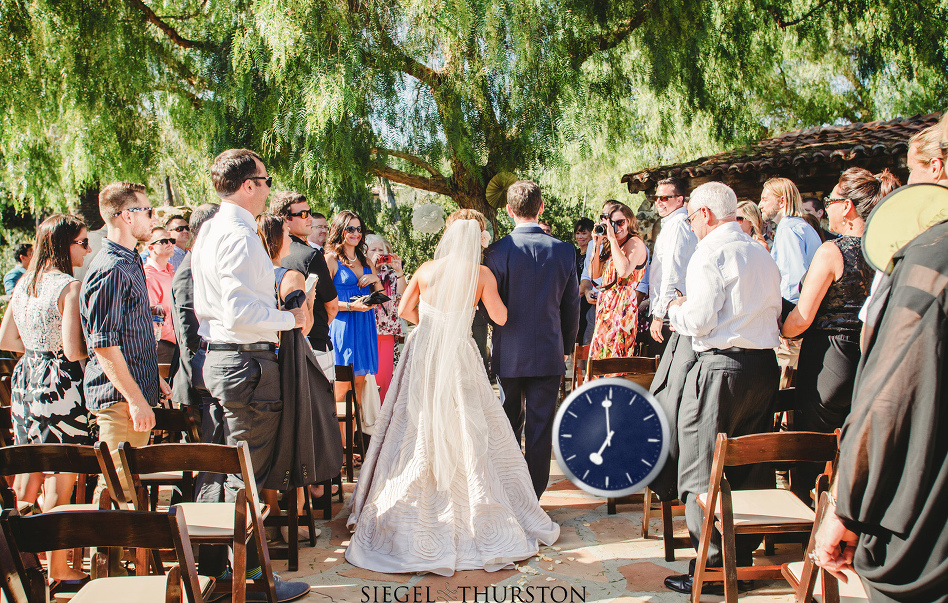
6:59
